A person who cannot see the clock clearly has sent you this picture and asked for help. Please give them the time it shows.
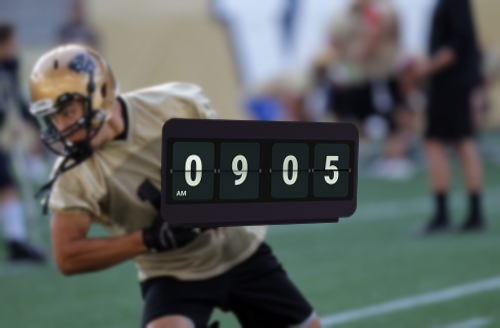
9:05
